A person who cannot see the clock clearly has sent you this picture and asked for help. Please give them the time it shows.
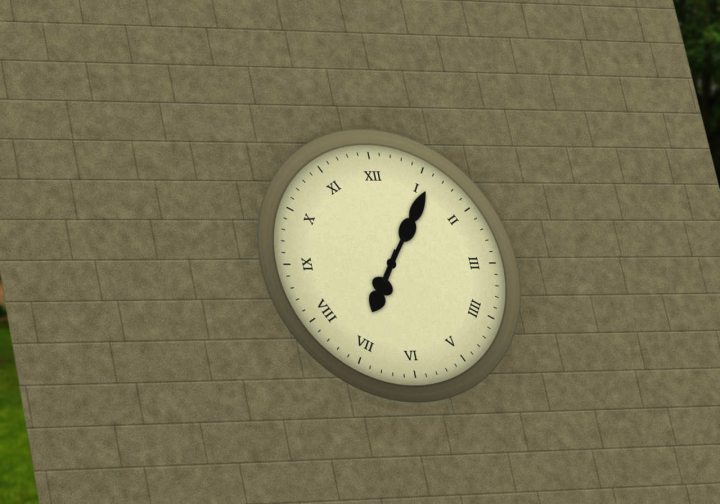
7:06
